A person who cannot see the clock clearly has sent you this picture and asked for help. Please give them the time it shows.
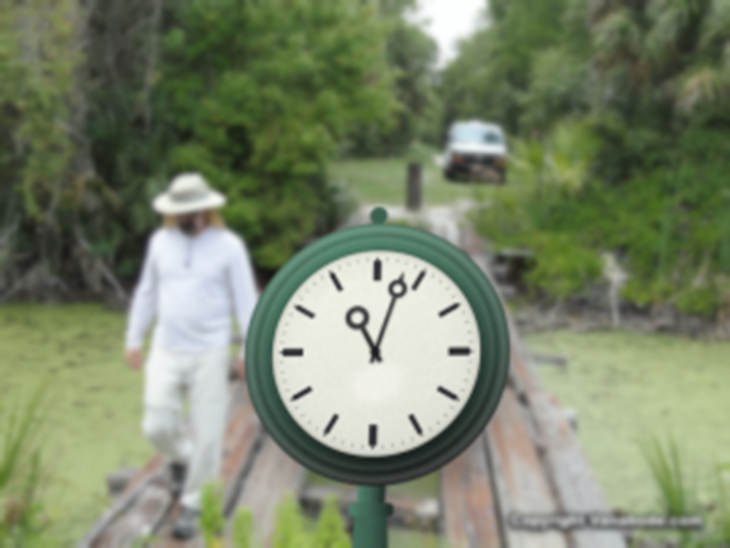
11:03
